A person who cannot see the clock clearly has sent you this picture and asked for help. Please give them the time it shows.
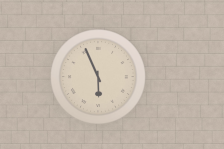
5:56
